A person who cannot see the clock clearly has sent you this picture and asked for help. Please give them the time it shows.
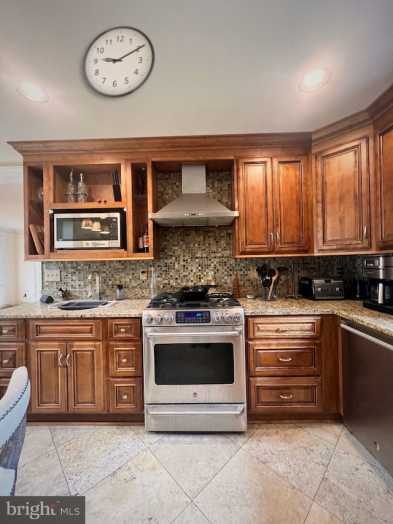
9:10
